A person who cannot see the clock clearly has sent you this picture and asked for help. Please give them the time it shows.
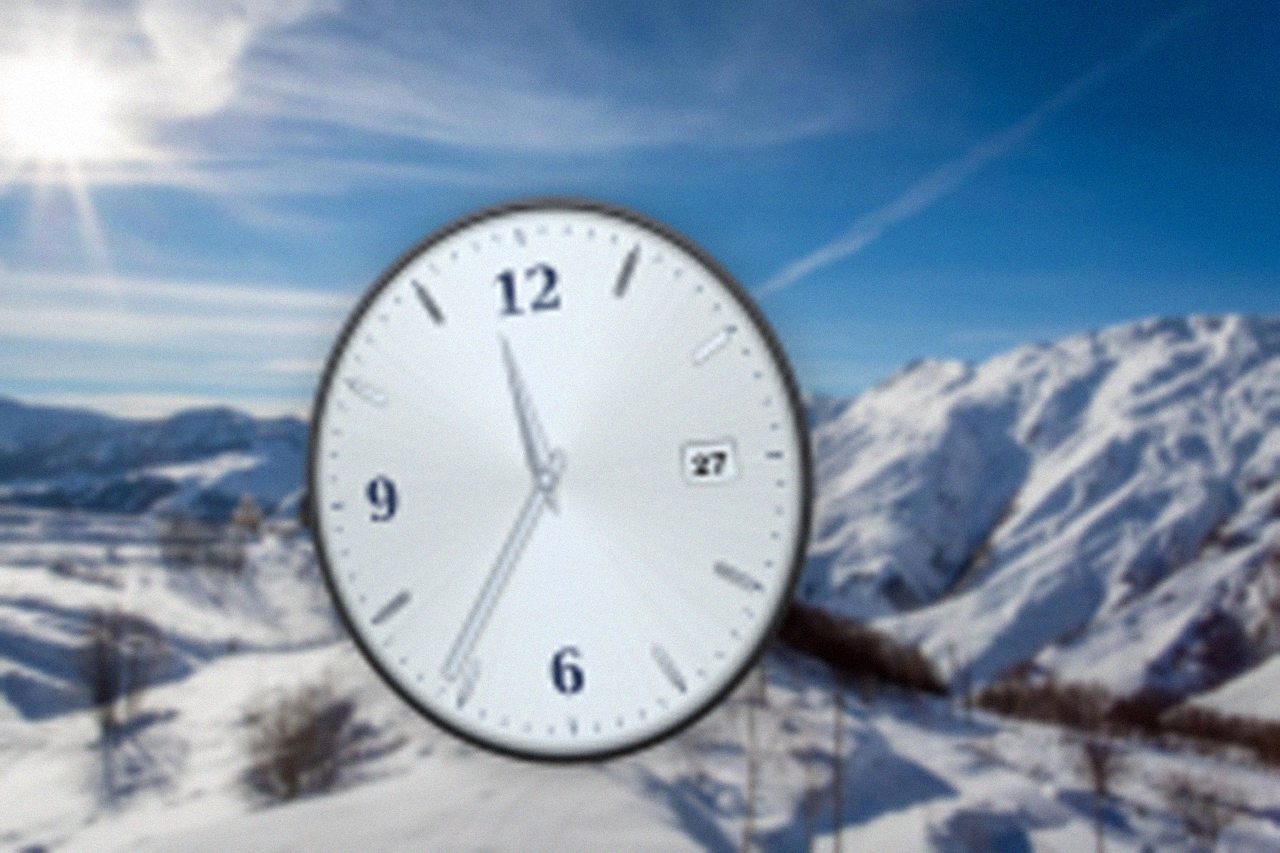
11:36
